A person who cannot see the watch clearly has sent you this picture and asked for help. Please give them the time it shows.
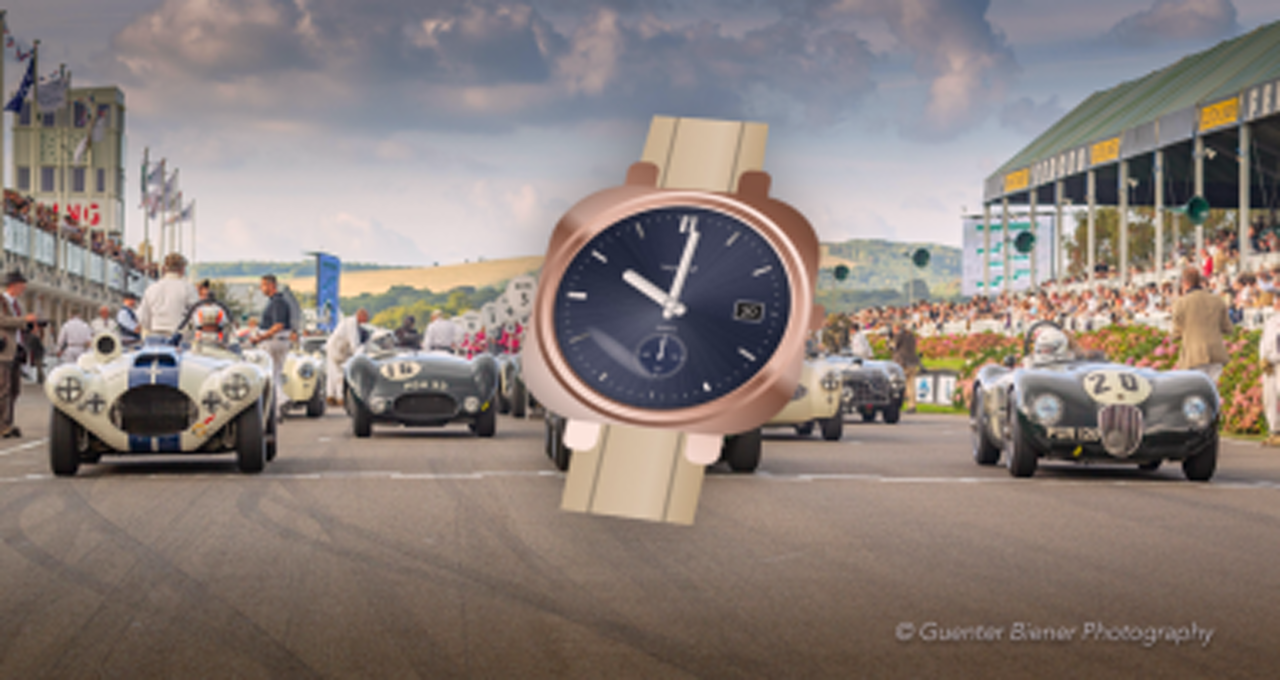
10:01
